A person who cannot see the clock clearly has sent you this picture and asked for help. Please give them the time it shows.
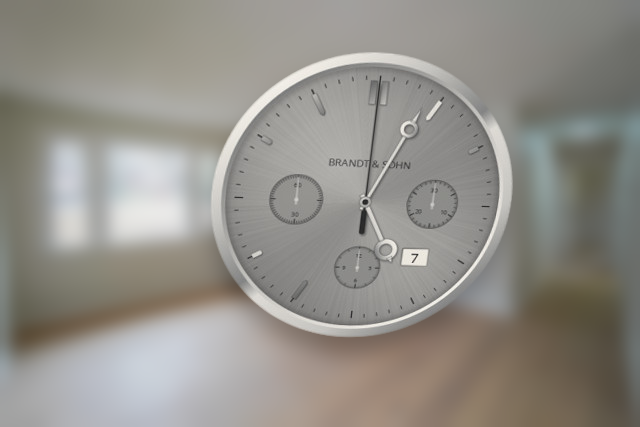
5:04
